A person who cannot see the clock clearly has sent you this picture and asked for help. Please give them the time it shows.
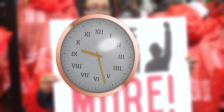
9:27
